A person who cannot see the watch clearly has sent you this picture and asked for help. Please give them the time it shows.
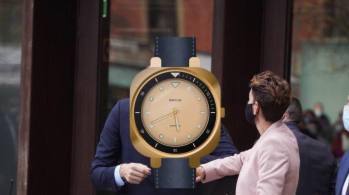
5:41
